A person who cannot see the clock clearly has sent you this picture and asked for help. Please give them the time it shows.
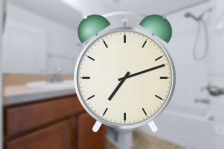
7:12
